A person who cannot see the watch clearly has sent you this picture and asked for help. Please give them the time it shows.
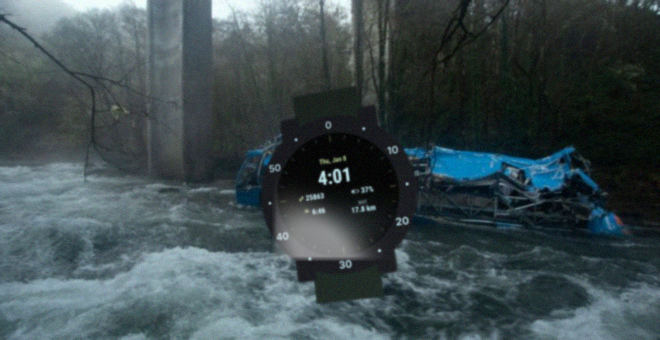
4:01
